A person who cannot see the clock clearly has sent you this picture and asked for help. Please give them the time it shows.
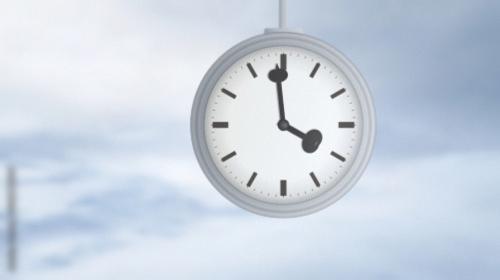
3:59
